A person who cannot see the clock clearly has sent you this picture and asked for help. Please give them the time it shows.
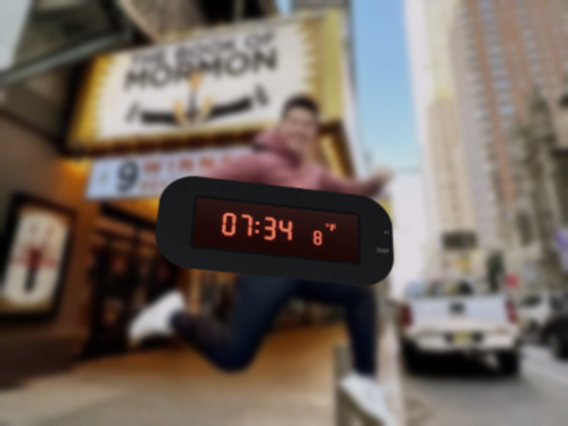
7:34
